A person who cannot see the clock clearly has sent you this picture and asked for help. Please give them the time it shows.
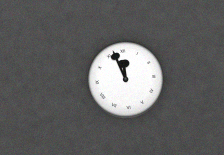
11:57
